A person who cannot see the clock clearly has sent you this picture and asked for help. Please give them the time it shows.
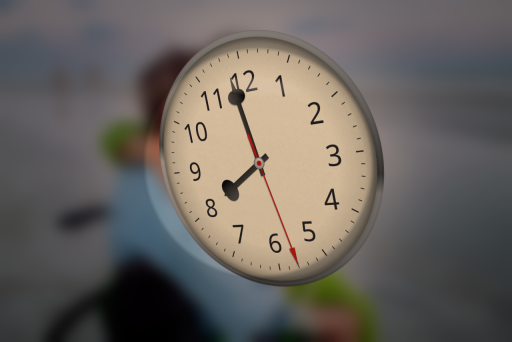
7:58:28
